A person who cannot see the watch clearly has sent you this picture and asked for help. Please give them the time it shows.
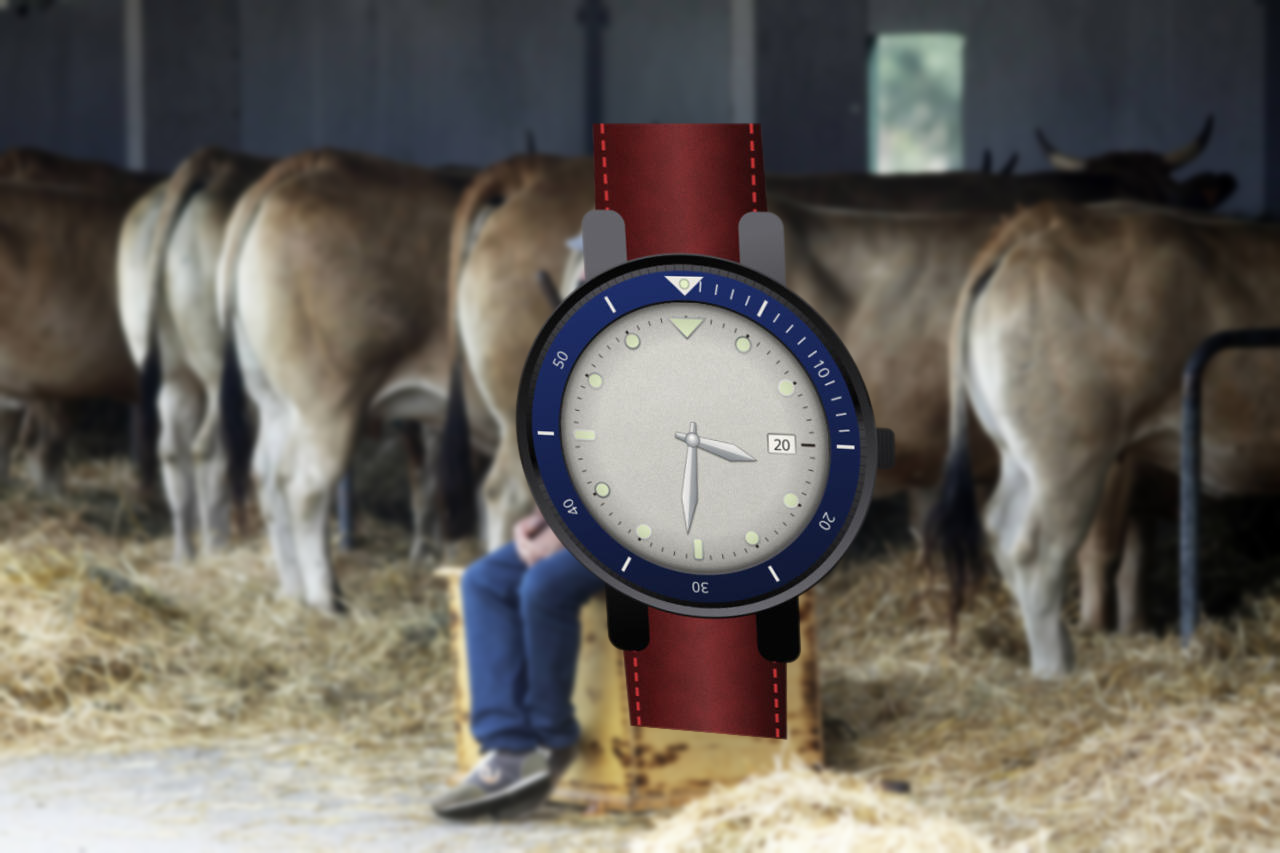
3:31
